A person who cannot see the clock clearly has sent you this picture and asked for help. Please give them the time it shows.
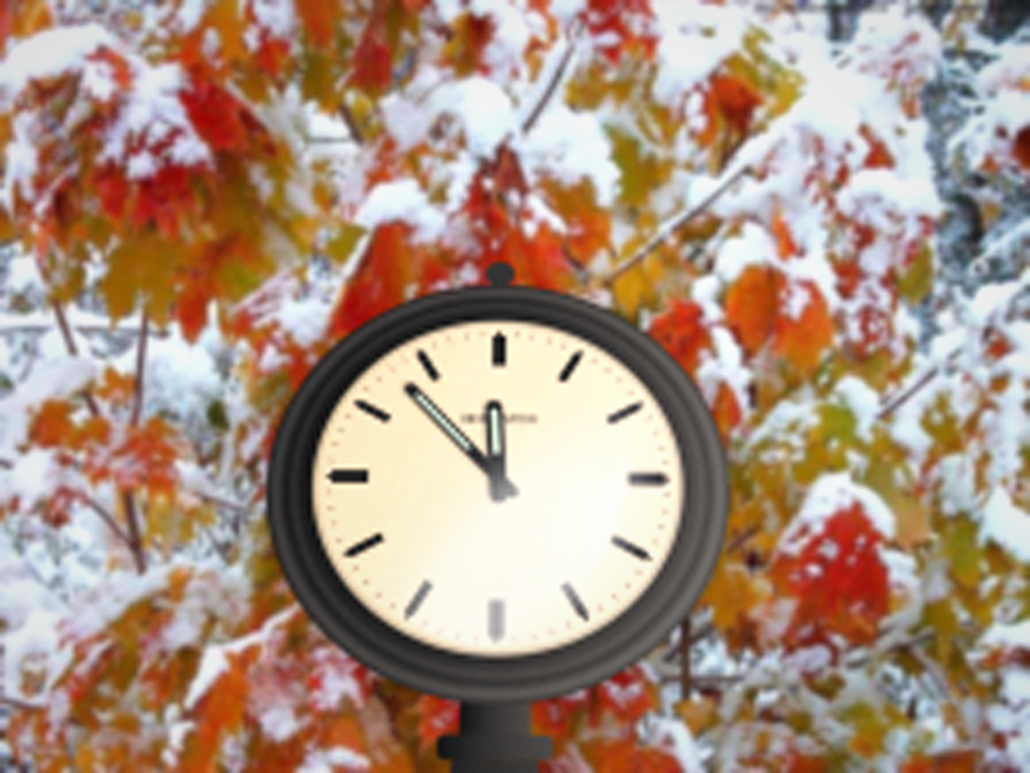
11:53
